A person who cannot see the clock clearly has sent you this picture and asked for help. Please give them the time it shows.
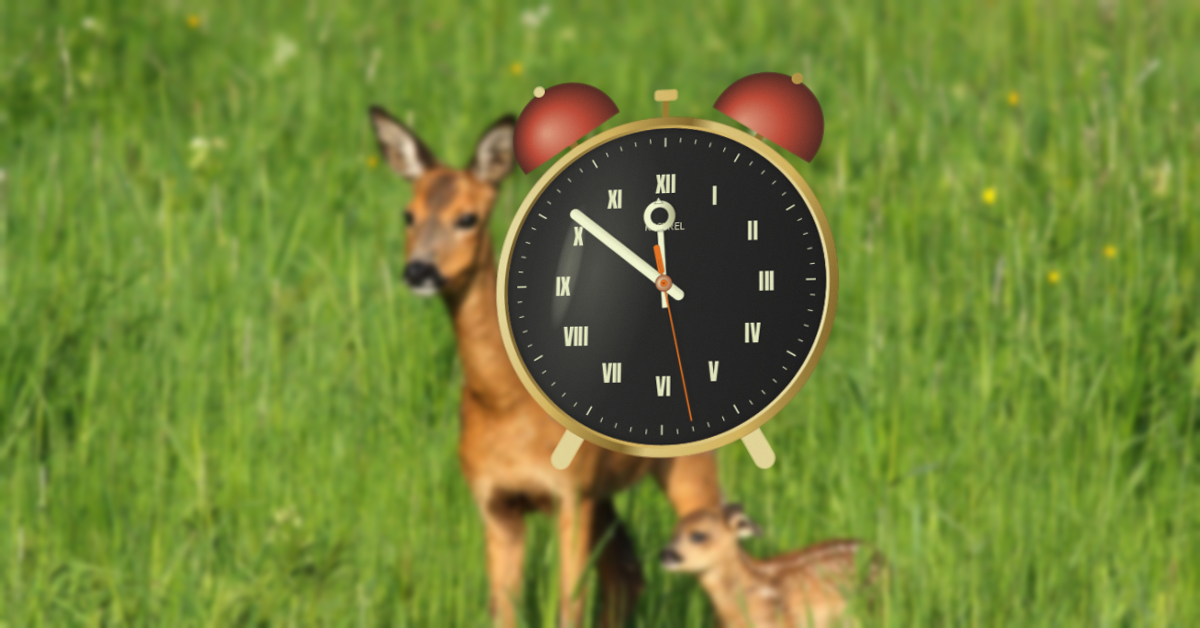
11:51:28
